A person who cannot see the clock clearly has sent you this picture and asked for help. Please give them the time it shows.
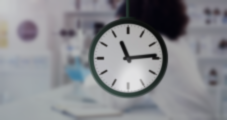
11:14
